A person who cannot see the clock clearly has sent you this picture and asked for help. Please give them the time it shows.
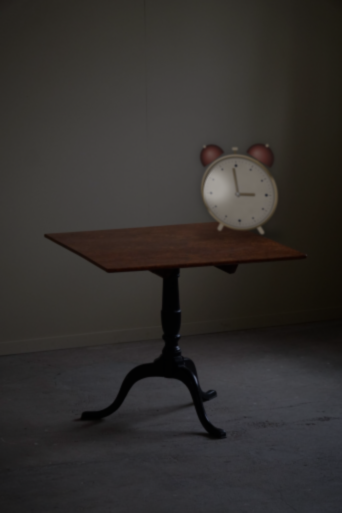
2:59
